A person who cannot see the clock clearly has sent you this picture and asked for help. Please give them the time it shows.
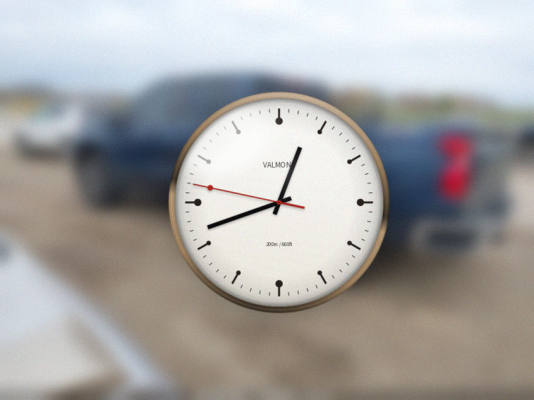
12:41:47
